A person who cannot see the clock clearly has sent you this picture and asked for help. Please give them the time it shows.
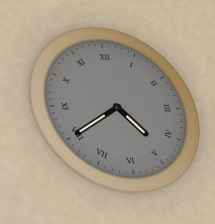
4:40
